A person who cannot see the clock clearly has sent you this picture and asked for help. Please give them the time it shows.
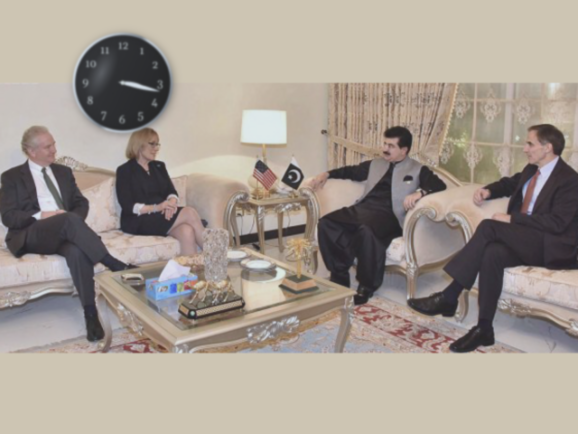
3:17
